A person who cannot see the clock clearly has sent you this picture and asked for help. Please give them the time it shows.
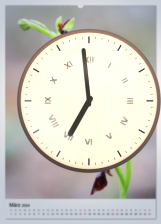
6:59
